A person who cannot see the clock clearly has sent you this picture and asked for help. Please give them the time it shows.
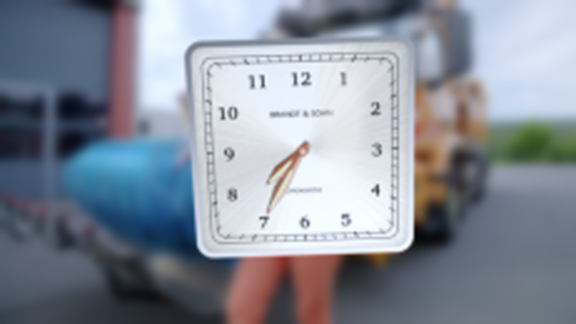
7:35
